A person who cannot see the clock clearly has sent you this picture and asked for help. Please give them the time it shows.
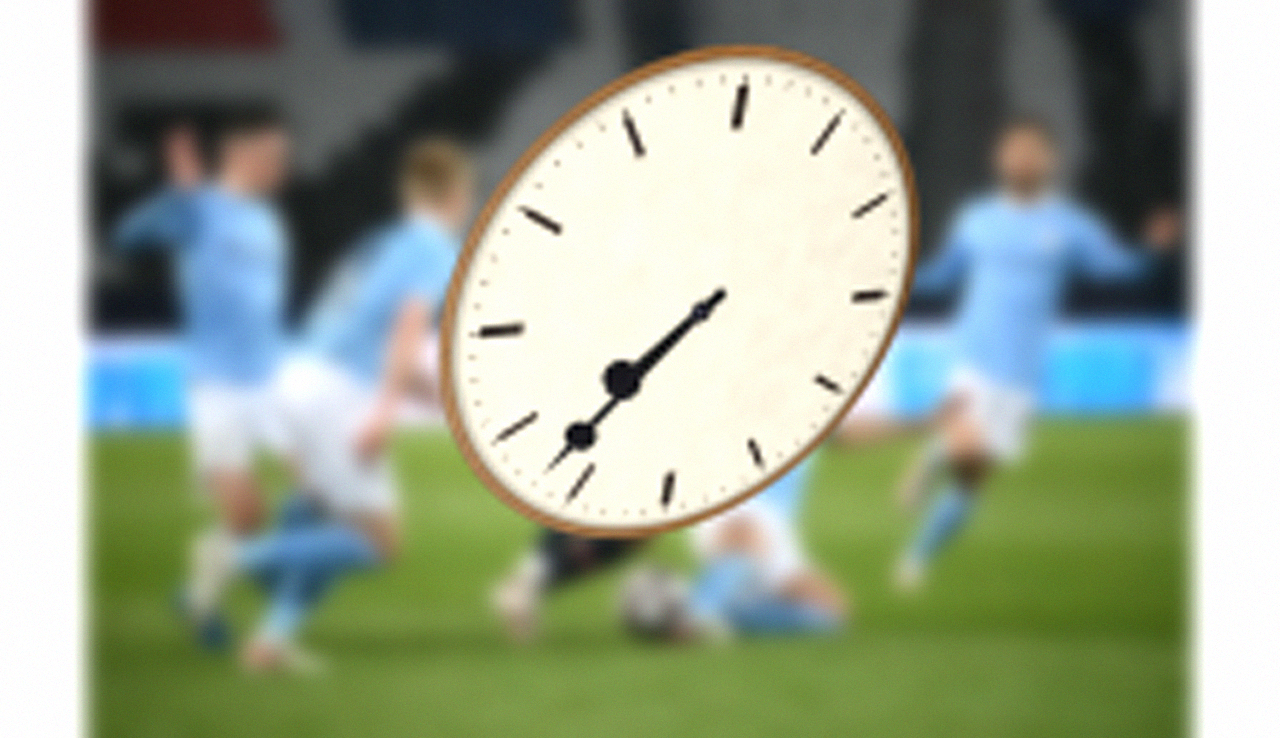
7:37
